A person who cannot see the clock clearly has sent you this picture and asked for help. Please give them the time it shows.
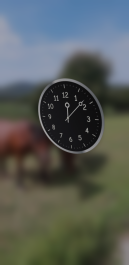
12:08
